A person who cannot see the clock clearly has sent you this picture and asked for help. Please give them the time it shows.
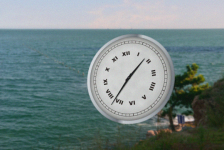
1:37
